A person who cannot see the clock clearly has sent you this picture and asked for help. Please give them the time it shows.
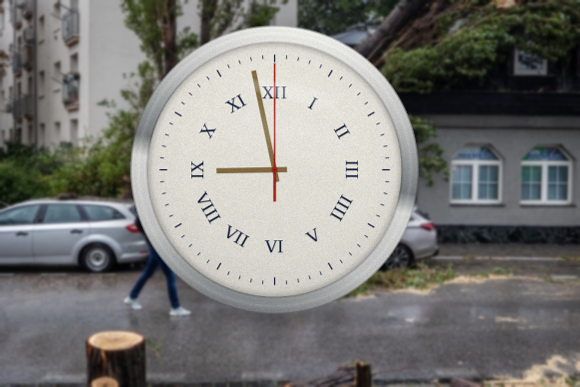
8:58:00
